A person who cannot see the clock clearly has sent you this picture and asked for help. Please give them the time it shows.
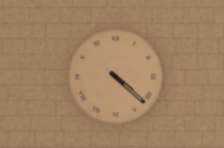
4:22
